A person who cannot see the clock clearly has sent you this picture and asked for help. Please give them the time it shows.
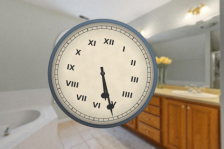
5:26
